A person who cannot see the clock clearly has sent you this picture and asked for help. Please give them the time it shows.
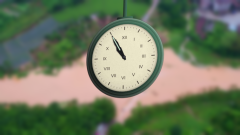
10:55
